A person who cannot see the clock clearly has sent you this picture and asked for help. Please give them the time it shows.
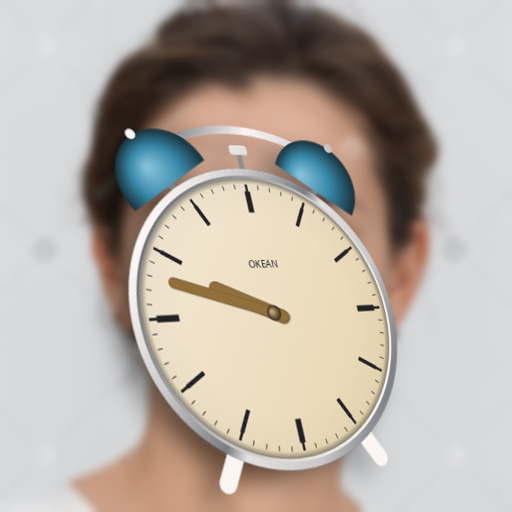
9:48
